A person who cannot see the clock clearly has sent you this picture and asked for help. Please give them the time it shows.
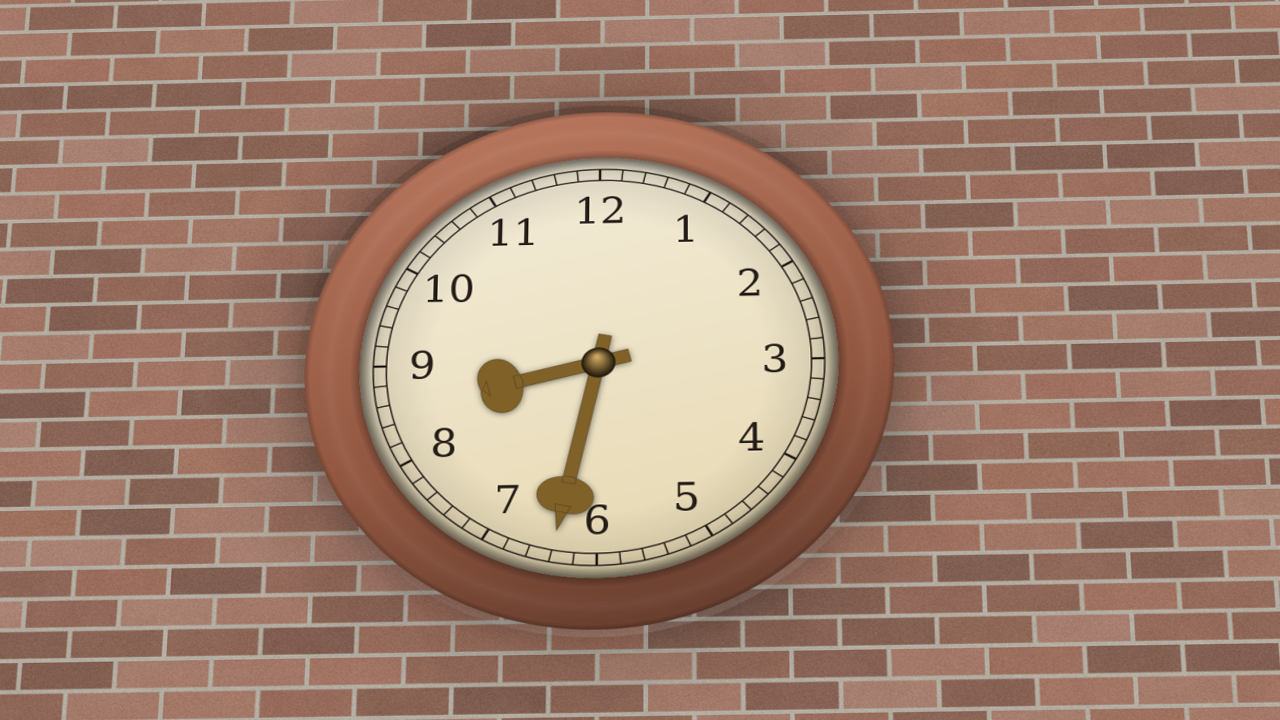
8:32
